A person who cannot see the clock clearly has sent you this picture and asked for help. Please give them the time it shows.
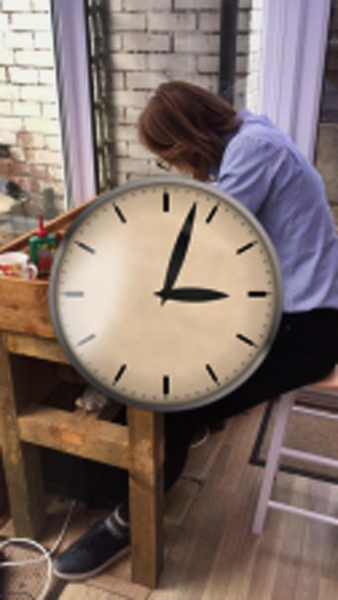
3:03
